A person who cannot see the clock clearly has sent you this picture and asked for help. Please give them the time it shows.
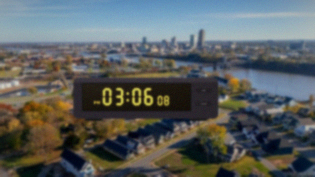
3:06
